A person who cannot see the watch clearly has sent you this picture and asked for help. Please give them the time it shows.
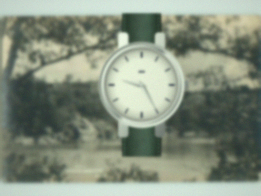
9:25
